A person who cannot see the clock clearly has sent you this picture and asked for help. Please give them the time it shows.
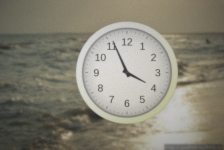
3:56
